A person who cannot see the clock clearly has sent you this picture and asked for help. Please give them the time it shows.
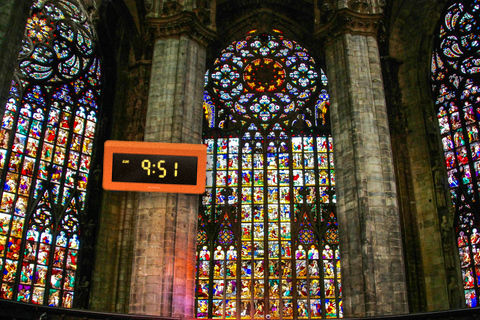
9:51
